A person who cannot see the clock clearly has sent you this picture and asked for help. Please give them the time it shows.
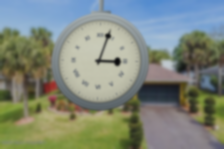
3:03
